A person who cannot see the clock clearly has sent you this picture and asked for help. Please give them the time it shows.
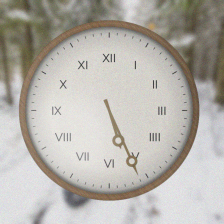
5:26
